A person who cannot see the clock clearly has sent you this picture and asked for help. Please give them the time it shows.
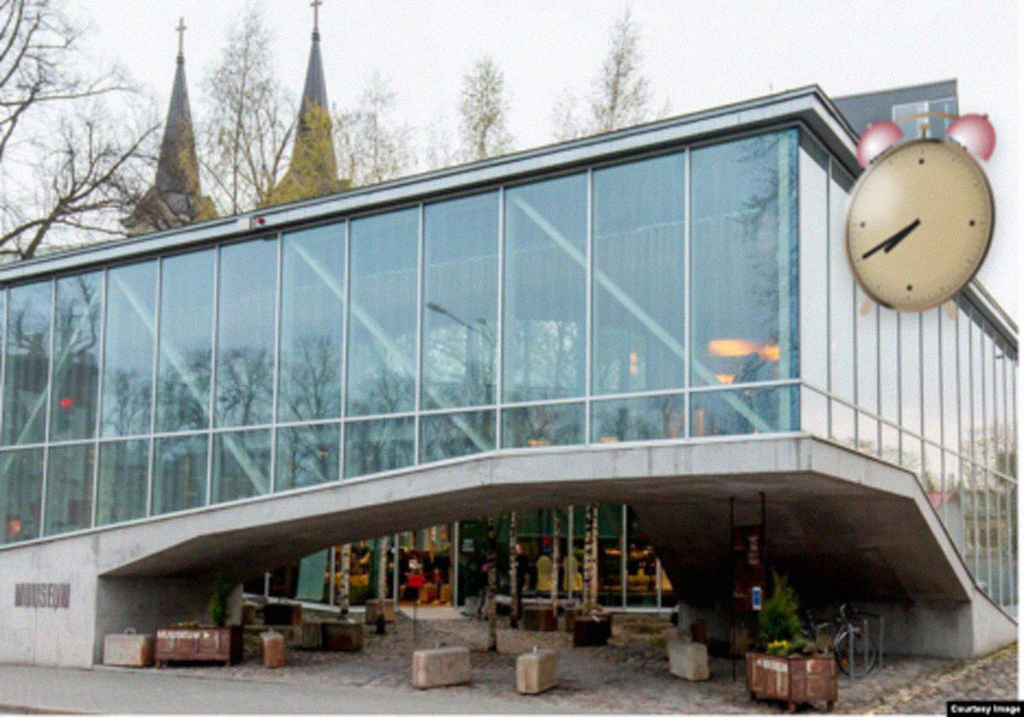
7:40
